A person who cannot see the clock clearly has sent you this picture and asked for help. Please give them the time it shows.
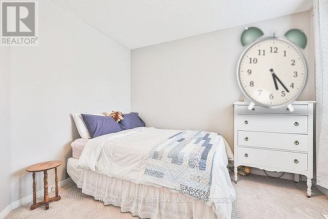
5:23
